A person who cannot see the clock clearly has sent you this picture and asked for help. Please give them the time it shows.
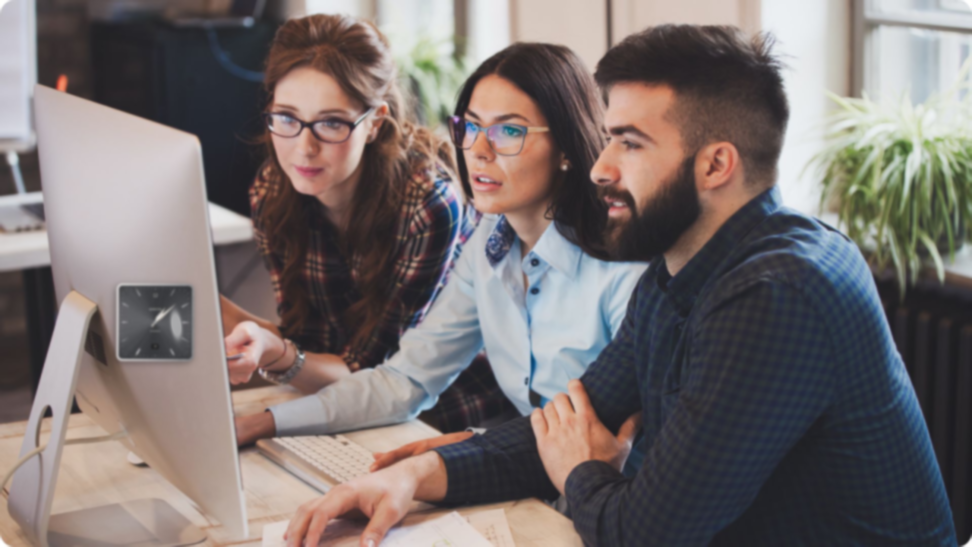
1:08
